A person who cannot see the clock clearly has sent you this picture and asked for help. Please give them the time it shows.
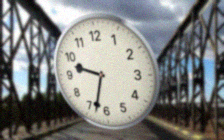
9:33
